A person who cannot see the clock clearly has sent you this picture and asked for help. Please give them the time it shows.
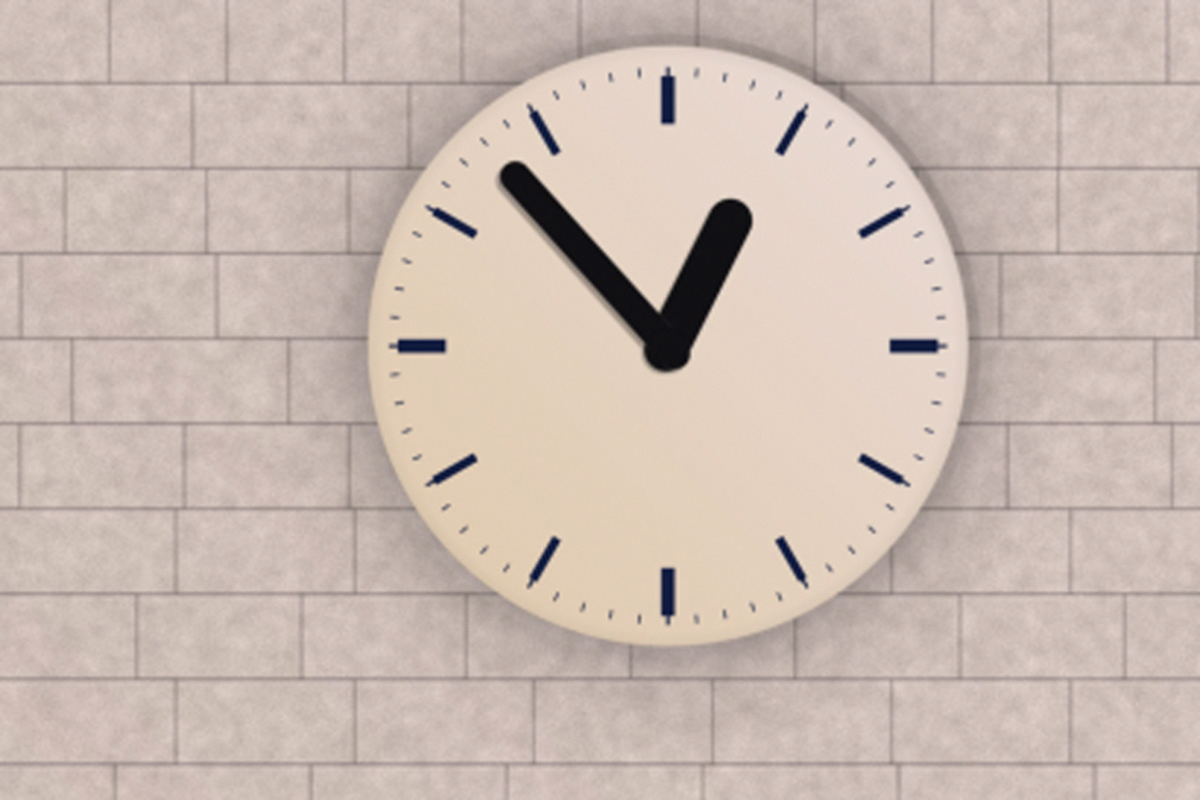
12:53
